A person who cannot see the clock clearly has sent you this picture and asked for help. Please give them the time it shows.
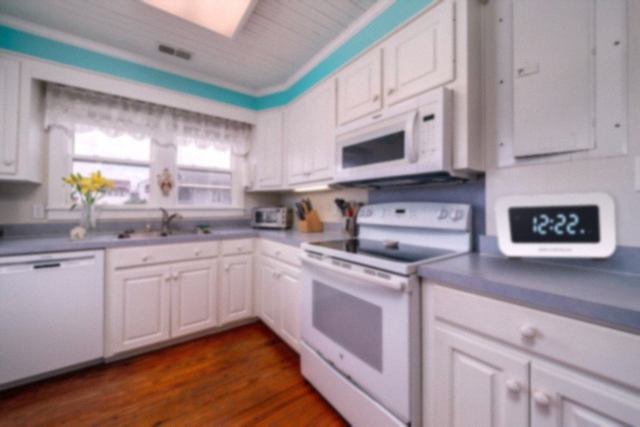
12:22
